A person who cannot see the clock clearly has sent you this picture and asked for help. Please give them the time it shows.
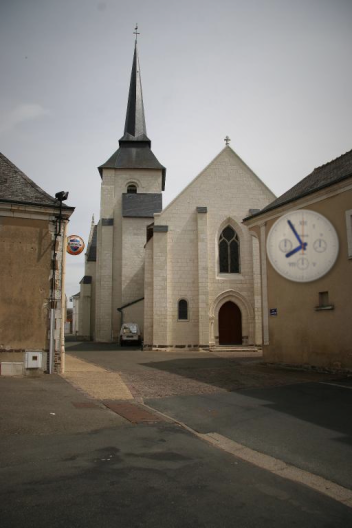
7:55
